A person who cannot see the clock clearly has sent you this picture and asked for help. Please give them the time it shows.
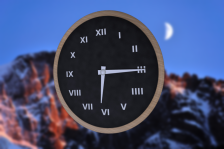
6:15
